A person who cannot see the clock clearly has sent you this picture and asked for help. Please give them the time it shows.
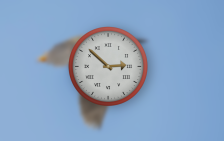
2:52
